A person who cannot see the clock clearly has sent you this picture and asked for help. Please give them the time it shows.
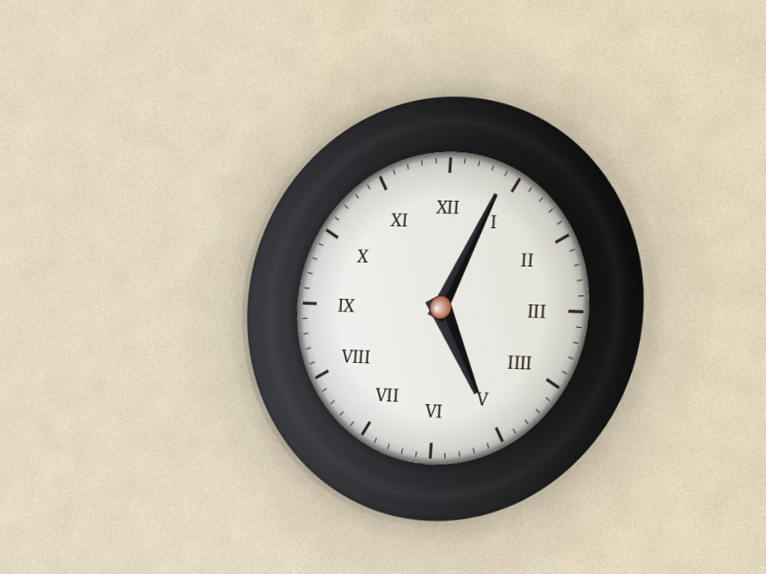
5:04
